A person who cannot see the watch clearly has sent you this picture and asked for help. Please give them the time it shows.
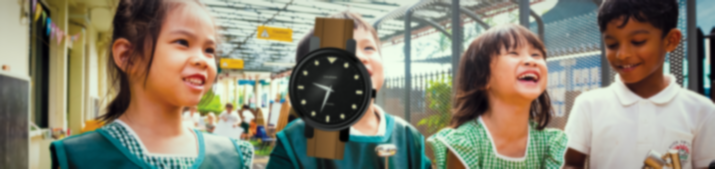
9:33
